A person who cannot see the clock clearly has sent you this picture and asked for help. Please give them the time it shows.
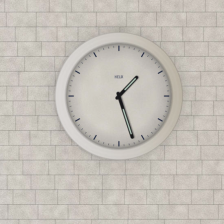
1:27
